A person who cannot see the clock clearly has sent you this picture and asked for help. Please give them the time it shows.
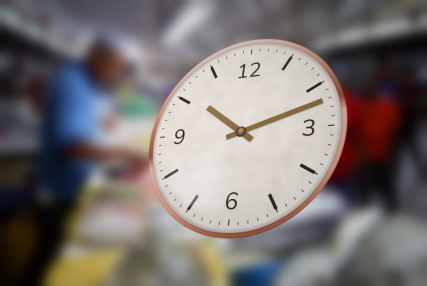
10:12
